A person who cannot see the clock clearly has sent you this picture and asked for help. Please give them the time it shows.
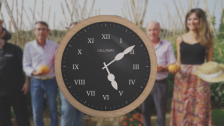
5:09
